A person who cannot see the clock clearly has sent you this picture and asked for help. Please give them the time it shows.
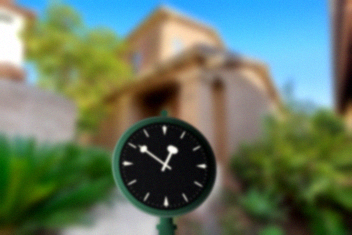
12:51
